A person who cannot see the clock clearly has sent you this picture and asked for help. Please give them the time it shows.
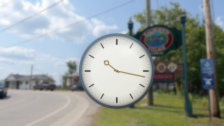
10:17
